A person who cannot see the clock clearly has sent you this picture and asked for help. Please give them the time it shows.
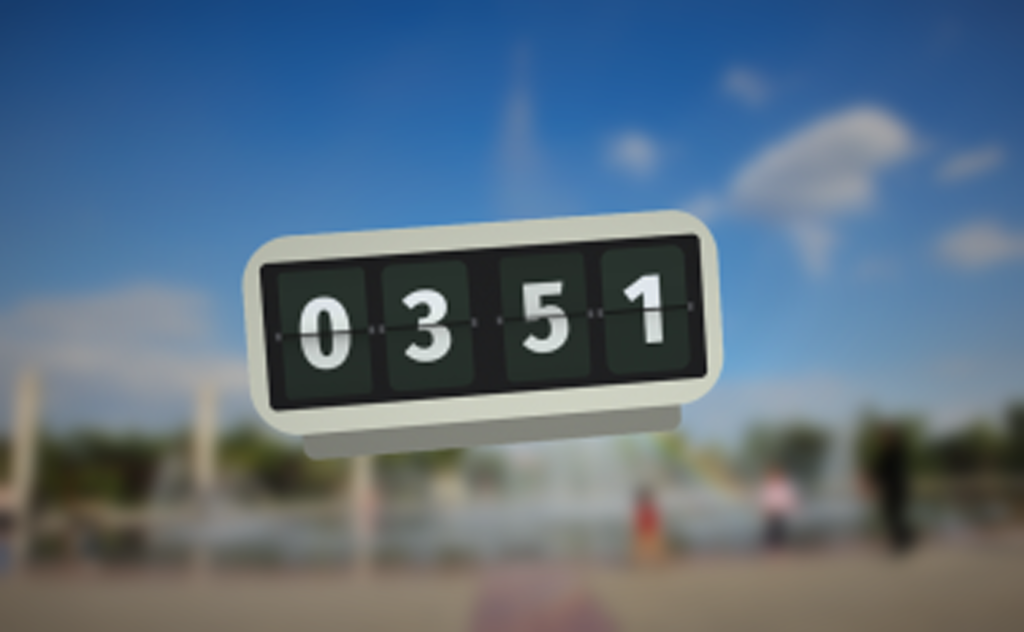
3:51
